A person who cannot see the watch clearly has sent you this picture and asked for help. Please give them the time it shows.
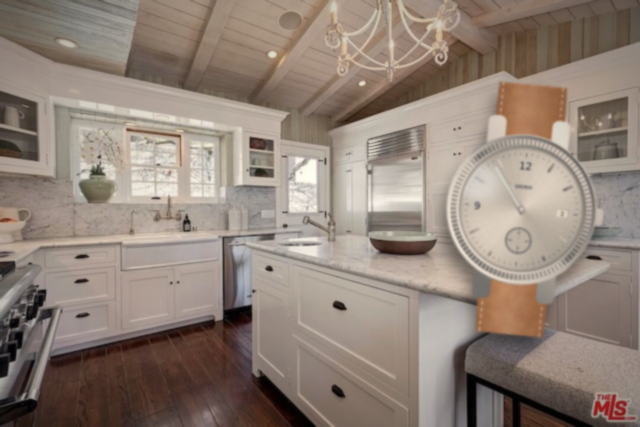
10:54
